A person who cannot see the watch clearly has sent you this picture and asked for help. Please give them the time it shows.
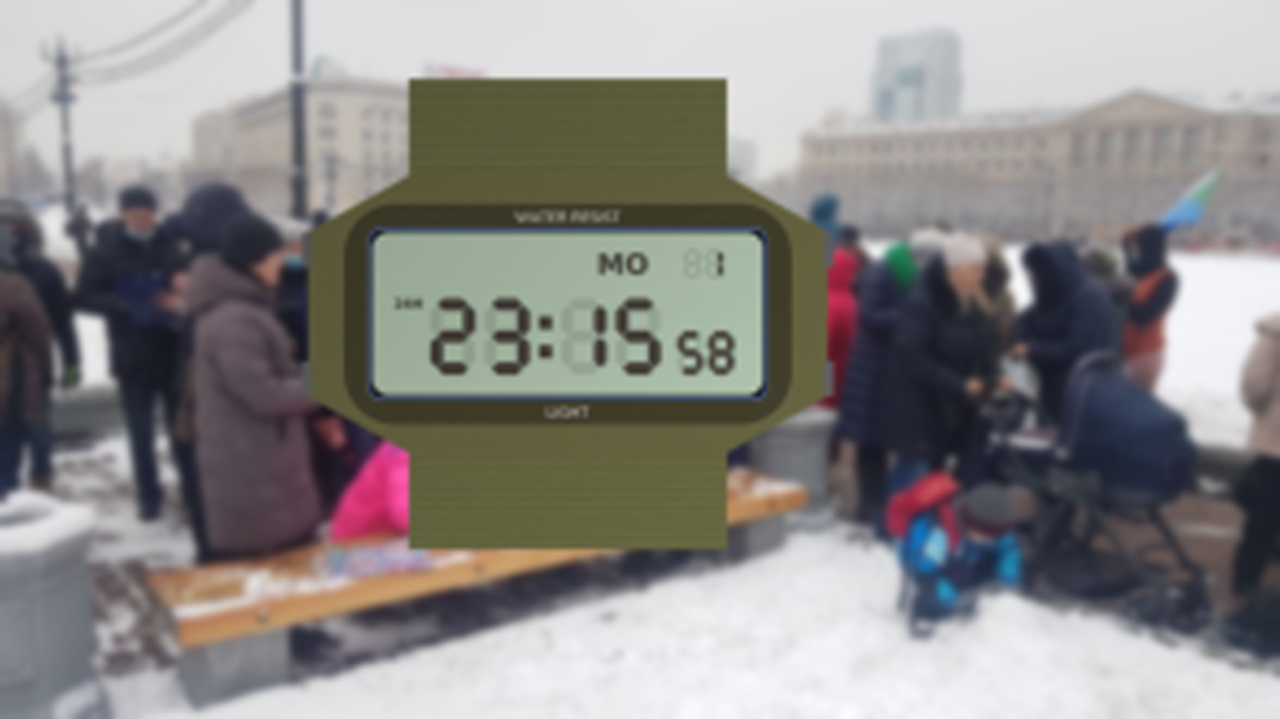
23:15:58
